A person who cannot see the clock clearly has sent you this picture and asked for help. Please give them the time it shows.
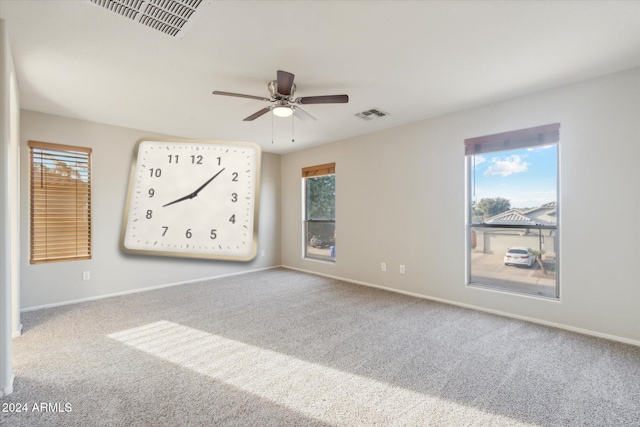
8:07
